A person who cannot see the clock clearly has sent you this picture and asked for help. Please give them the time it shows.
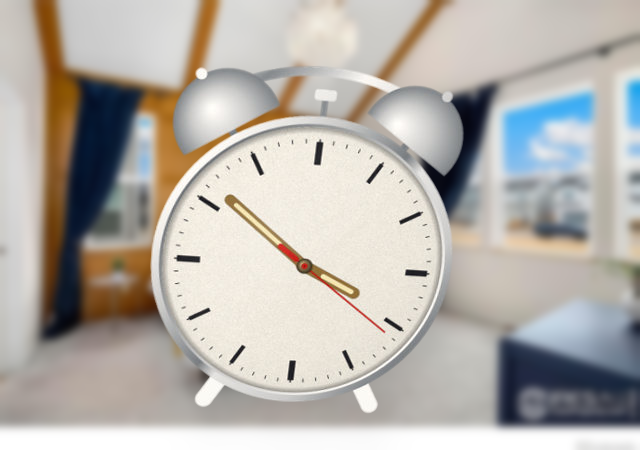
3:51:21
